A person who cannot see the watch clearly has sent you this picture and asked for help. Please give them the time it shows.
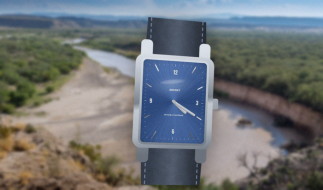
4:20
